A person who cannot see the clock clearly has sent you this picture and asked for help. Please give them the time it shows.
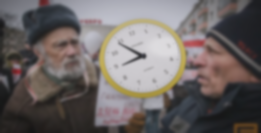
8:54
